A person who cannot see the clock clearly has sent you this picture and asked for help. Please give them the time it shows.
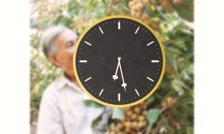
6:28
